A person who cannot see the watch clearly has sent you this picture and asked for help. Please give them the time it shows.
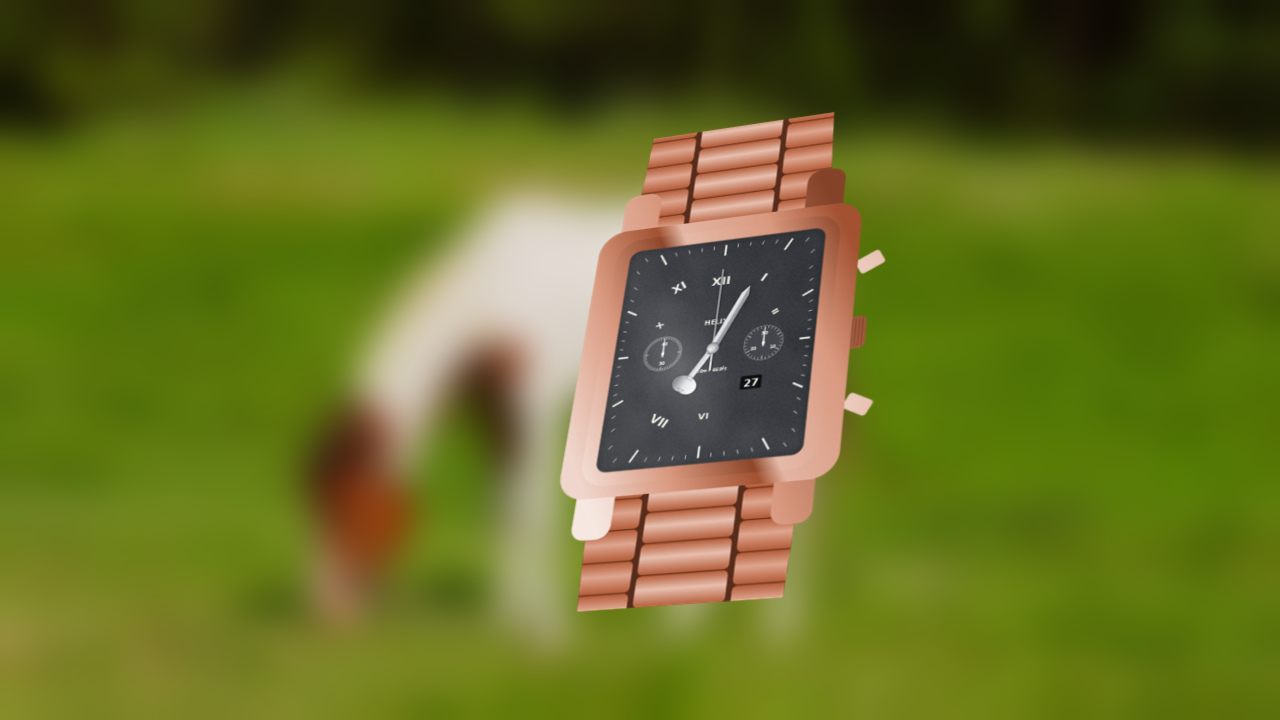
7:04
